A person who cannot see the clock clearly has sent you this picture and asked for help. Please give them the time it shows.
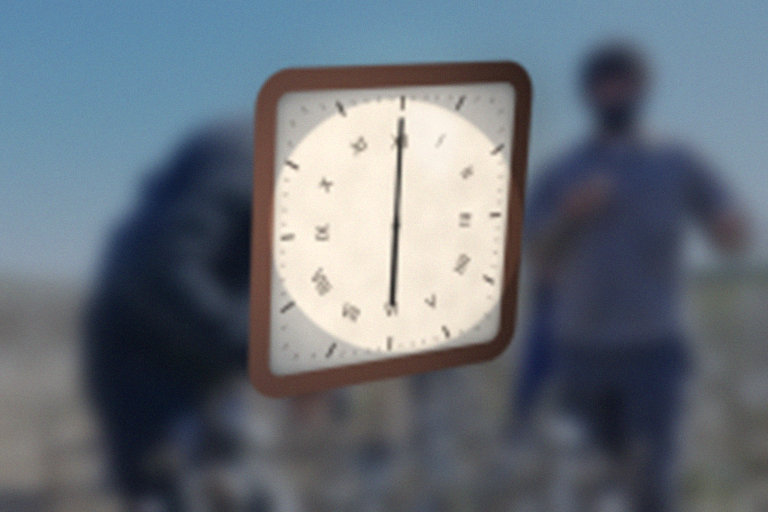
6:00
